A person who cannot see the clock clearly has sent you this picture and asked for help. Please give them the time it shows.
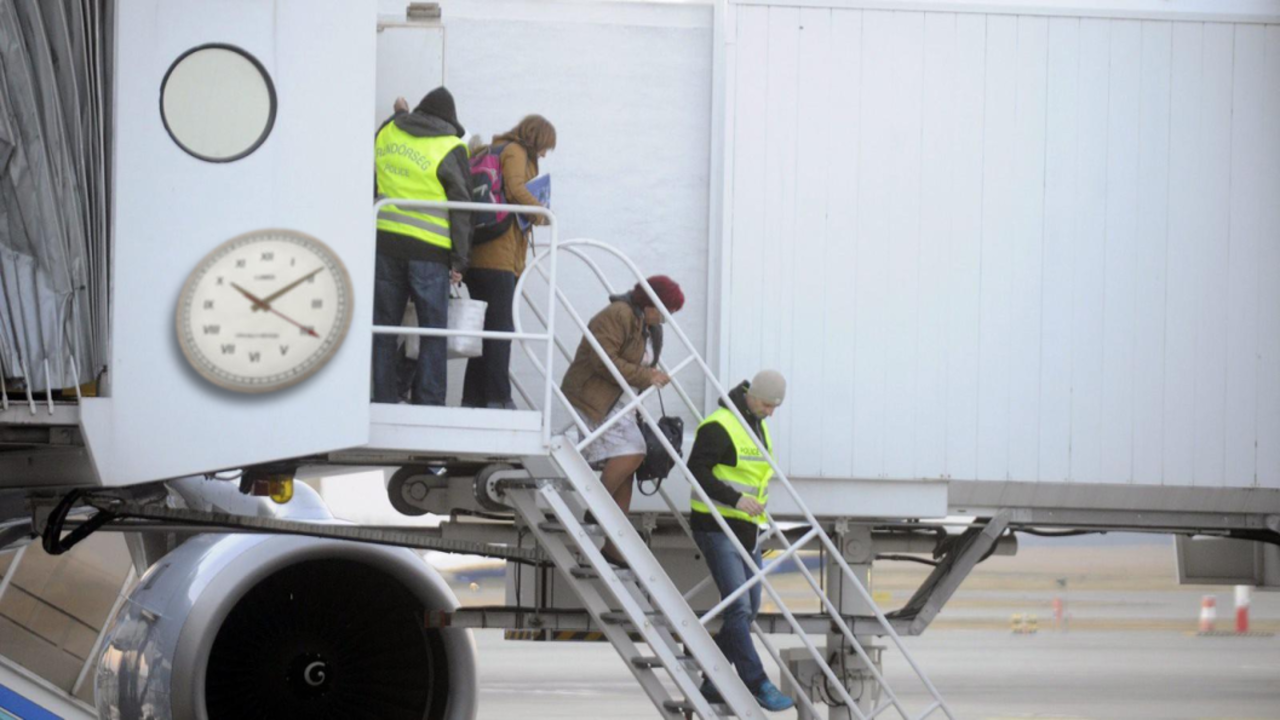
10:09:20
